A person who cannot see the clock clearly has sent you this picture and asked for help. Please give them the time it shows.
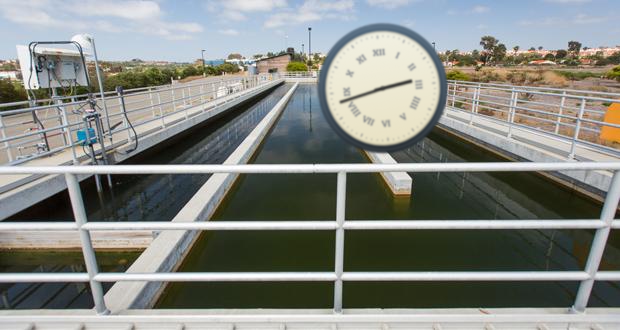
2:43
